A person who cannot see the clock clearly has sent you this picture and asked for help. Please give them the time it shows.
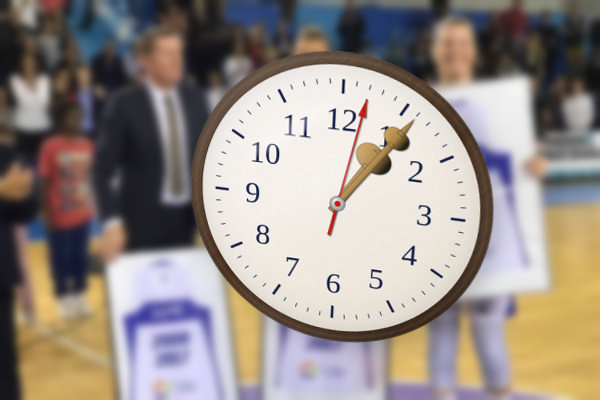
1:06:02
